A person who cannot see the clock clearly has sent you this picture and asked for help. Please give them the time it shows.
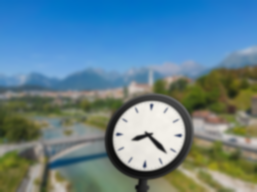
8:22
